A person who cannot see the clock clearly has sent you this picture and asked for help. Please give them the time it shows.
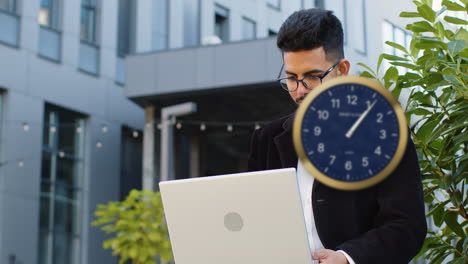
1:06
